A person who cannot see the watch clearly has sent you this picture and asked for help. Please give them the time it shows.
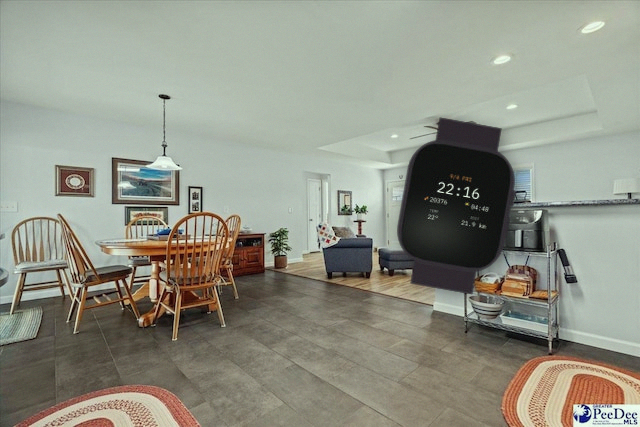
22:16
